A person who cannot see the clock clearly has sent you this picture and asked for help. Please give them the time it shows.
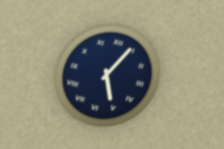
5:04
